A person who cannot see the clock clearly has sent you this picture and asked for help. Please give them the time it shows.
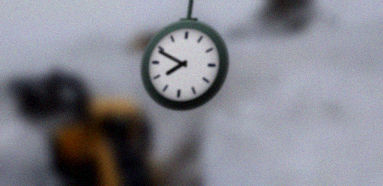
7:49
